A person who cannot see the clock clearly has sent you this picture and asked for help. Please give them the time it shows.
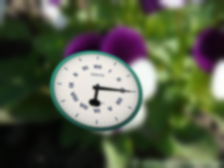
6:15
